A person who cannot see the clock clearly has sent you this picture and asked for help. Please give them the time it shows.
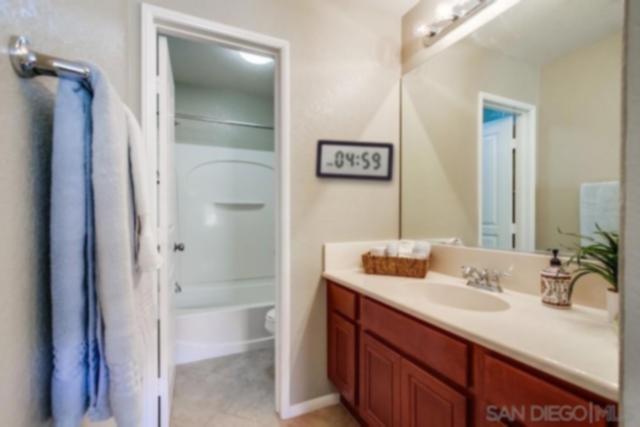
4:59
